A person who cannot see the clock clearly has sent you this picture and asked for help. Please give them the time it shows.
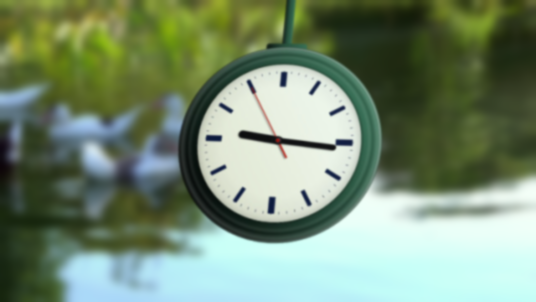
9:15:55
